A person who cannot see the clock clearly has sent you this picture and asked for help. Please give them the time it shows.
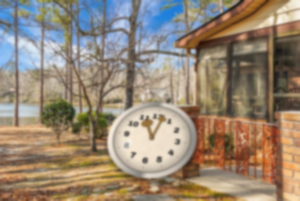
11:02
